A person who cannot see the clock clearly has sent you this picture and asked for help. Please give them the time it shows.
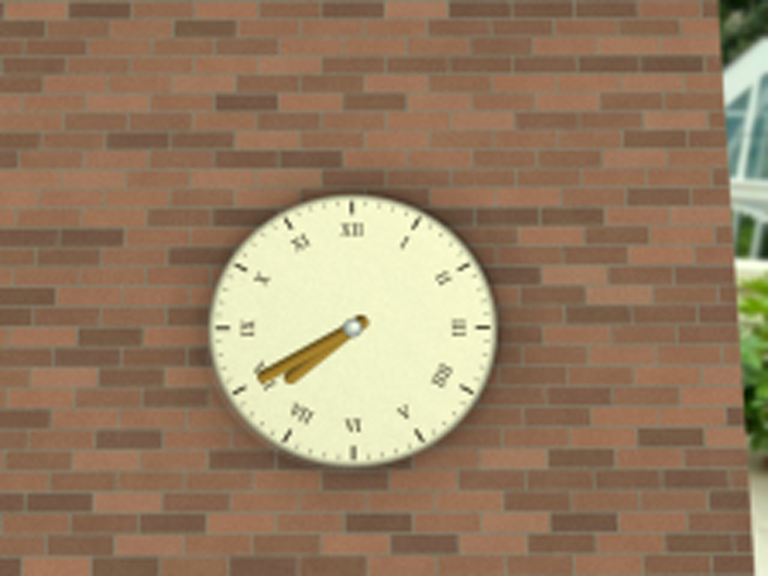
7:40
